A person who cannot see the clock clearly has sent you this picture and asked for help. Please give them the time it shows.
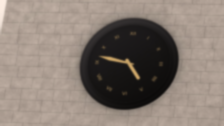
4:47
